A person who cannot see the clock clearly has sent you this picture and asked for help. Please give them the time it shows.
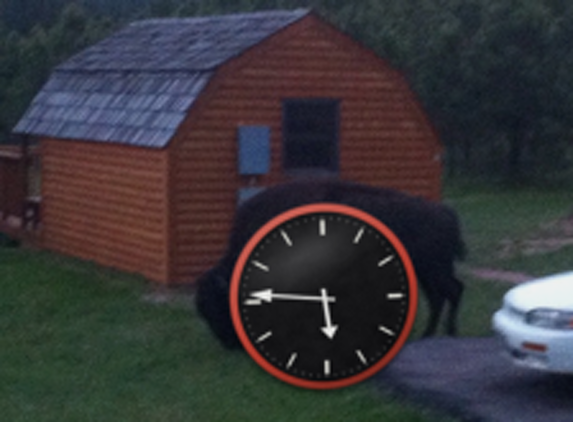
5:46
